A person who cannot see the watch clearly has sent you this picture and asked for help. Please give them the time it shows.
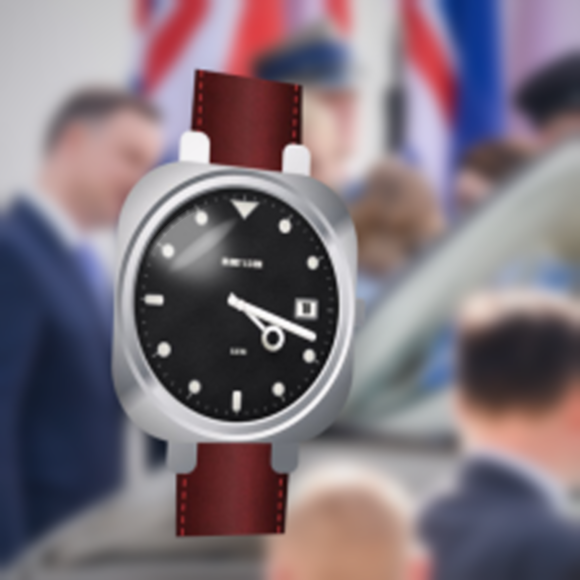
4:18
